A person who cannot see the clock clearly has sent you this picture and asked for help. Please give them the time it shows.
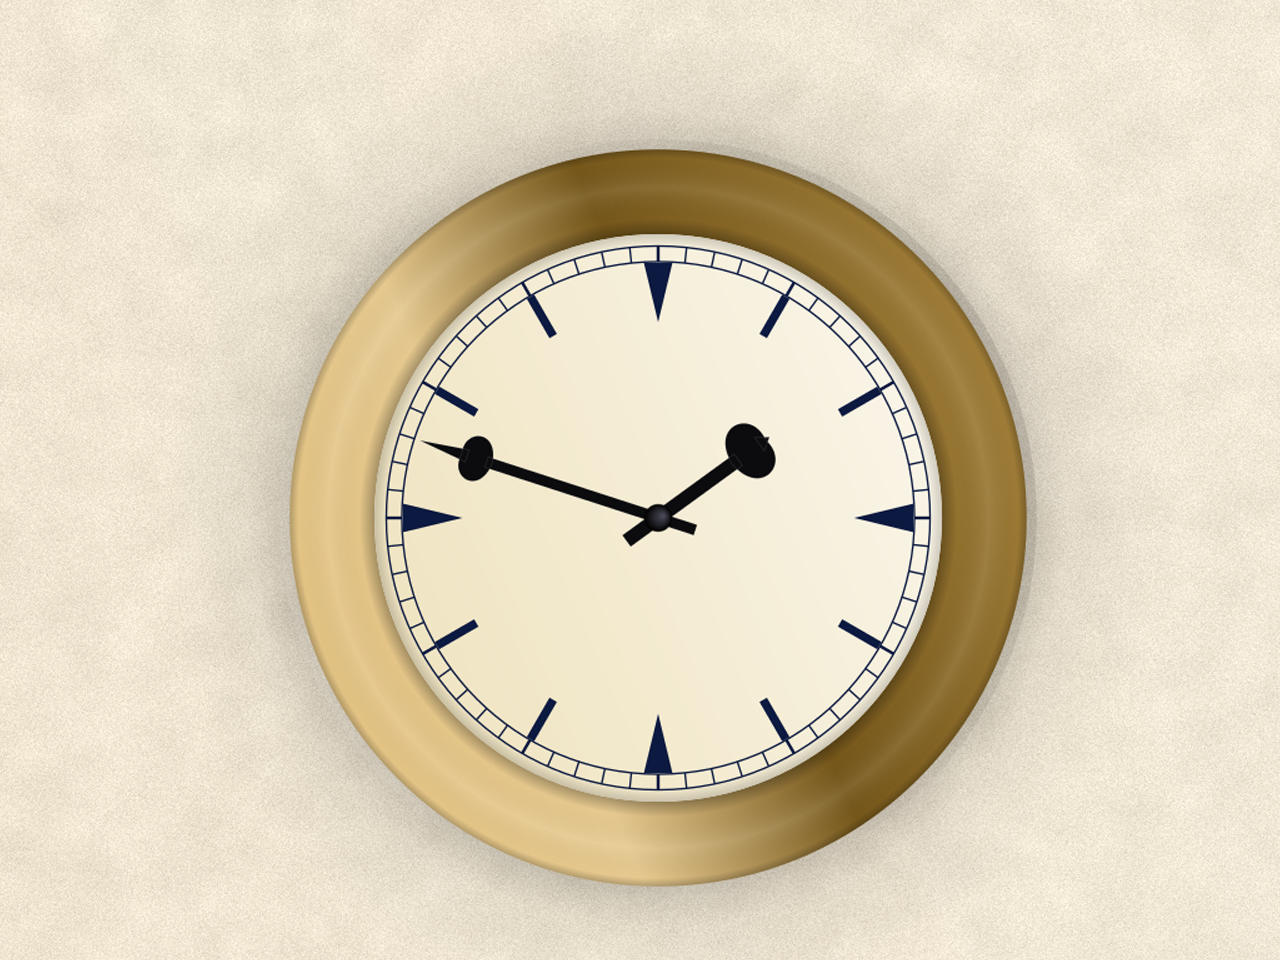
1:48
